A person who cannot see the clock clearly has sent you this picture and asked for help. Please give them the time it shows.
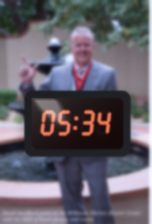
5:34
